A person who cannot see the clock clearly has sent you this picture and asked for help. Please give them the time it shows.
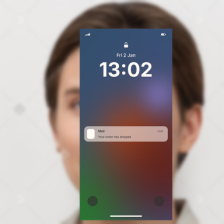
13:02
